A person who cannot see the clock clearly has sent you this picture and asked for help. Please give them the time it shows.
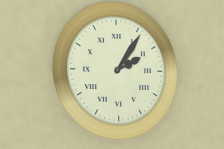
2:06
